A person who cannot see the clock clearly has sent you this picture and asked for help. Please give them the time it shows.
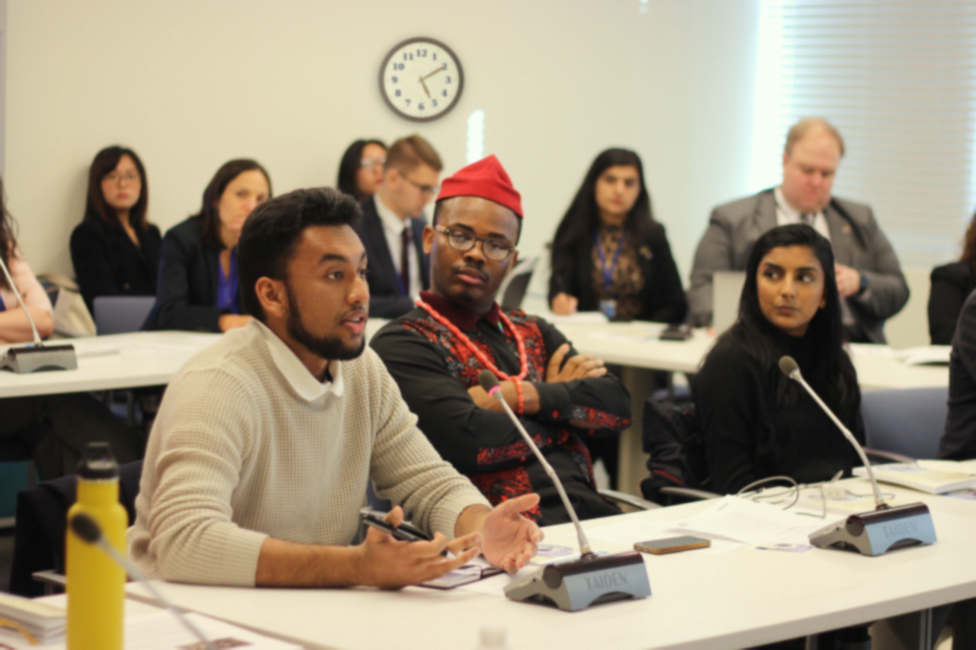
5:10
